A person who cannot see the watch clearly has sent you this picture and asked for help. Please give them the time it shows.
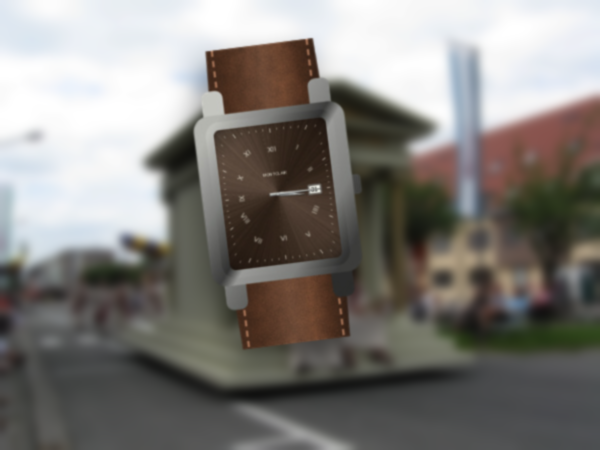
3:15
